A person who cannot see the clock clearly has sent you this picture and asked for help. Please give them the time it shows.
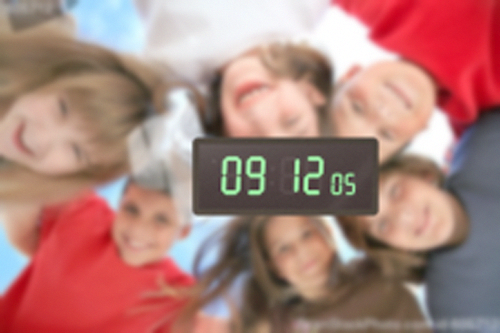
9:12:05
